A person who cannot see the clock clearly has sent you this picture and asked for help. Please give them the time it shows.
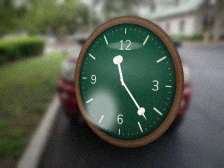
11:23
